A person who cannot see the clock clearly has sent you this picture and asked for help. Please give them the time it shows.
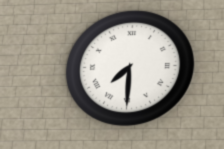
7:30
